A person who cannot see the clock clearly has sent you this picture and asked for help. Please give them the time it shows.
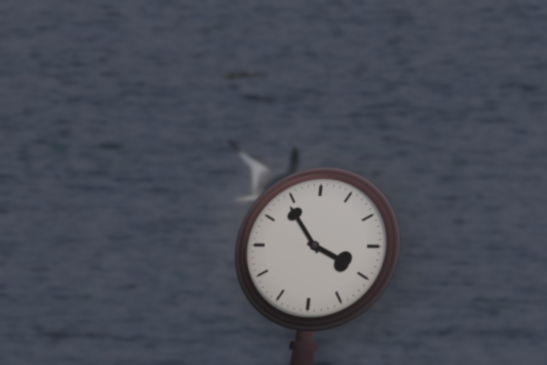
3:54
